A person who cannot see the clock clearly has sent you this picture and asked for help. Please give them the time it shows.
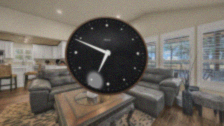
6:49
